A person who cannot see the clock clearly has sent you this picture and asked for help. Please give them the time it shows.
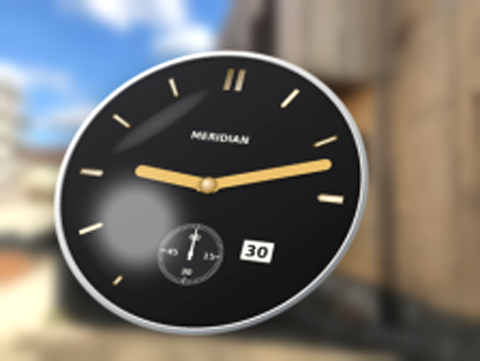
9:12
